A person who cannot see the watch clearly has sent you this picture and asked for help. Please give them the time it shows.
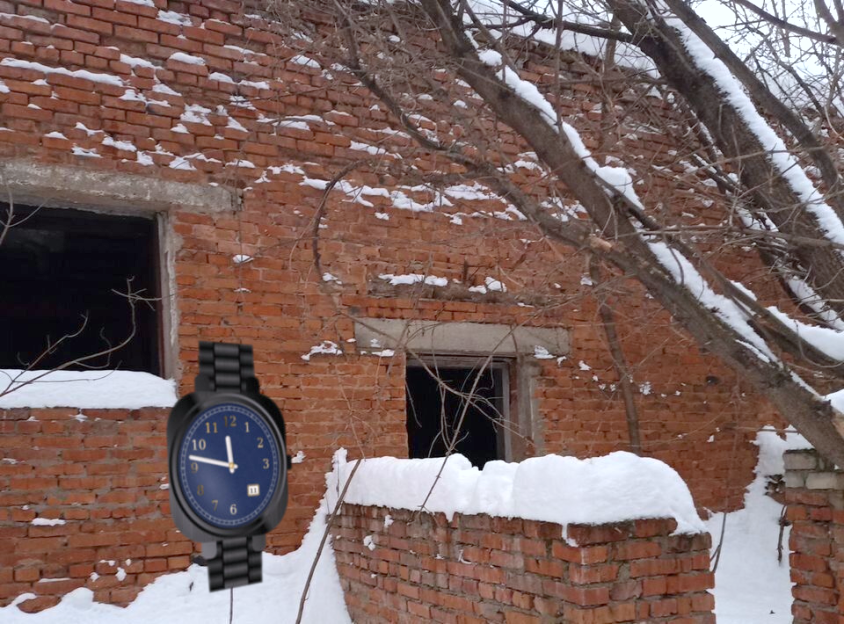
11:47
